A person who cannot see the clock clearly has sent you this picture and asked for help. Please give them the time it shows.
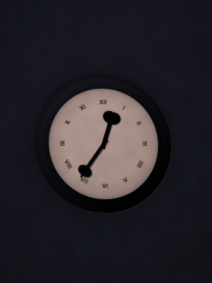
12:36
